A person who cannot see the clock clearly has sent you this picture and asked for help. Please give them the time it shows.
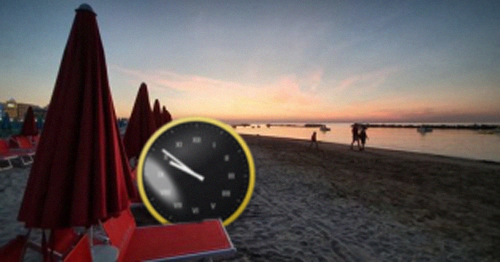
9:51
